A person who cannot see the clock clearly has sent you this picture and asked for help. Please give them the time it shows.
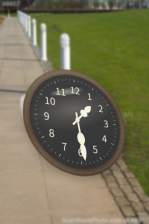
1:29
